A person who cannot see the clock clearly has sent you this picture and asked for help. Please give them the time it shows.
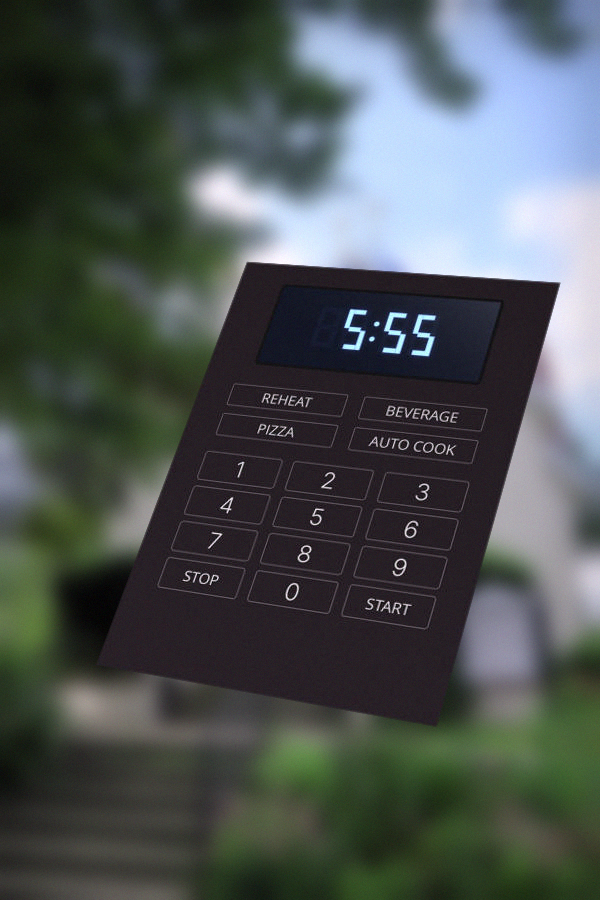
5:55
